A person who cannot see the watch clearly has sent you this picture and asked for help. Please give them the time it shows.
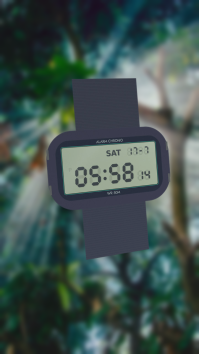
5:58:14
